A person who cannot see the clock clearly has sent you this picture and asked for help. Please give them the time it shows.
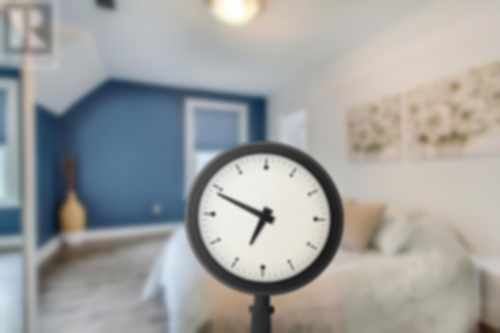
6:49
